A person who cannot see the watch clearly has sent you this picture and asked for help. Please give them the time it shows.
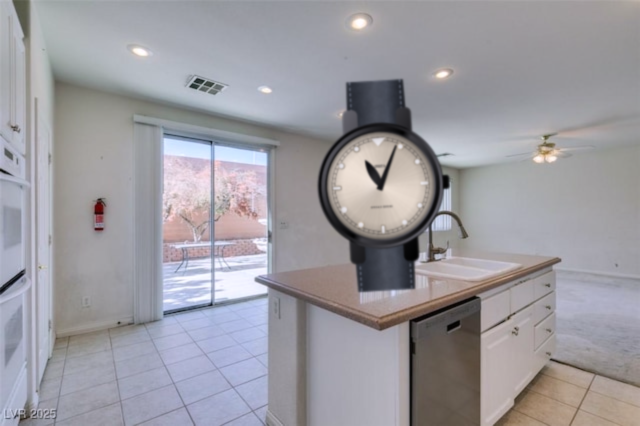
11:04
